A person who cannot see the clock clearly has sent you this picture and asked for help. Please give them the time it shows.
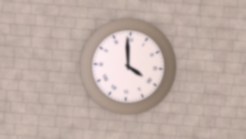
3:59
